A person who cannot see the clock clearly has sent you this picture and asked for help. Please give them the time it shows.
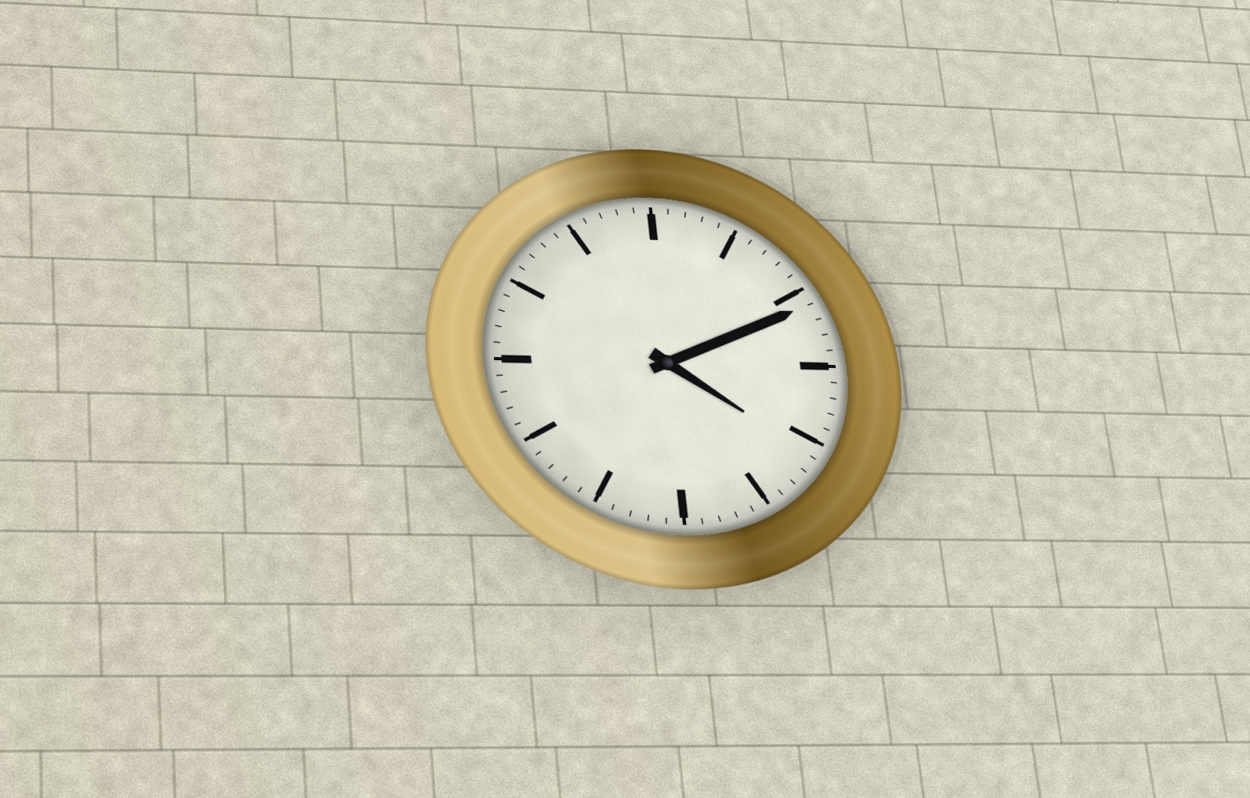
4:11
